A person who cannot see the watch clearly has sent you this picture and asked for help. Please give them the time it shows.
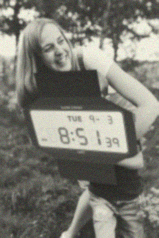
8:51
